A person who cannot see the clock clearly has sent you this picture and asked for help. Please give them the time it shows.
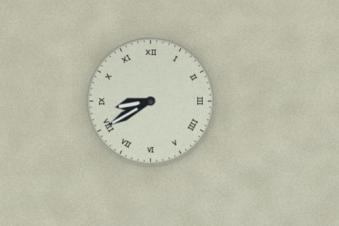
8:40
